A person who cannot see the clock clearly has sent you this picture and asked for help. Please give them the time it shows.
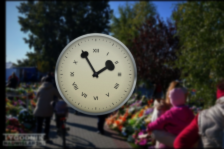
1:55
